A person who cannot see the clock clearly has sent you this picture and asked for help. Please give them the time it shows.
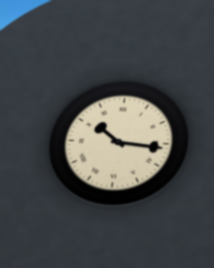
10:16
